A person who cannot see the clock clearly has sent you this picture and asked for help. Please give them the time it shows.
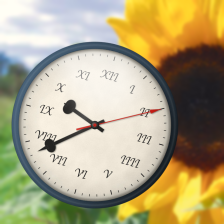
9:38:10
